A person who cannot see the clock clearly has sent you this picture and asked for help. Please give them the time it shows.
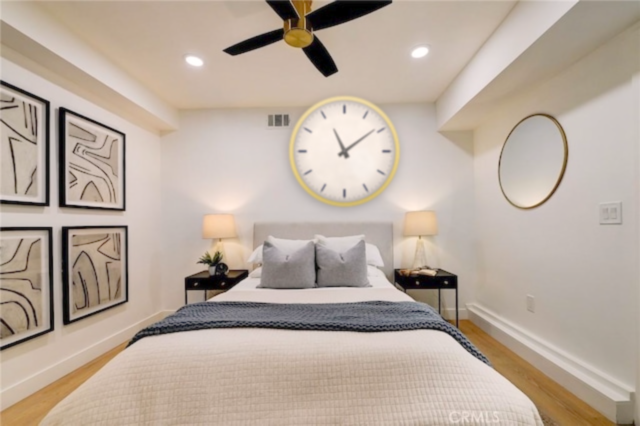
11:09
